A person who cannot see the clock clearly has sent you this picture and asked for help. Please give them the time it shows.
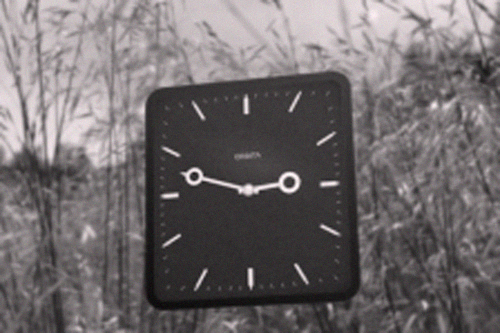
2:48
